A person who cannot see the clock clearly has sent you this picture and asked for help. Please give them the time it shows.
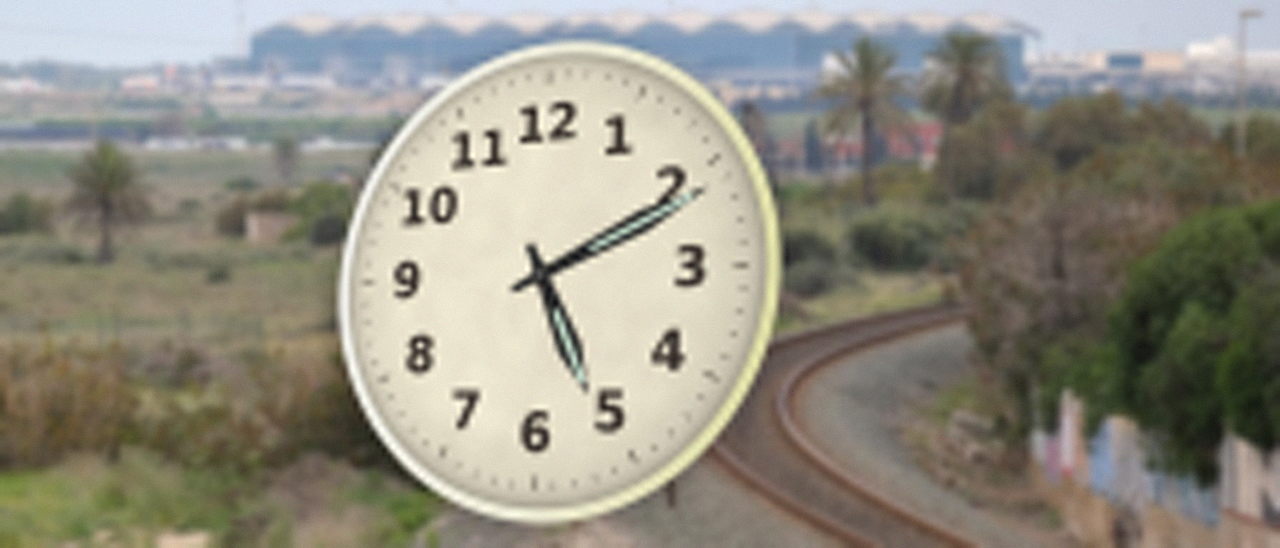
5:11
